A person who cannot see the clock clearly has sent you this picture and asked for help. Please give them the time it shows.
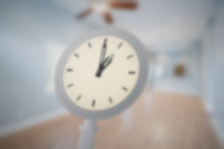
1:00
